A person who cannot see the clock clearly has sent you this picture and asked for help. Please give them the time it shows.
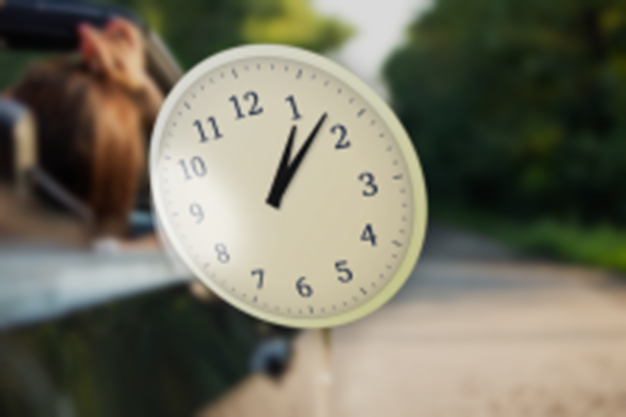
1:08
